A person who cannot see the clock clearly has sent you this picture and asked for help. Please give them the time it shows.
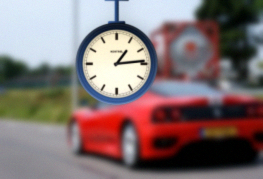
1:14
